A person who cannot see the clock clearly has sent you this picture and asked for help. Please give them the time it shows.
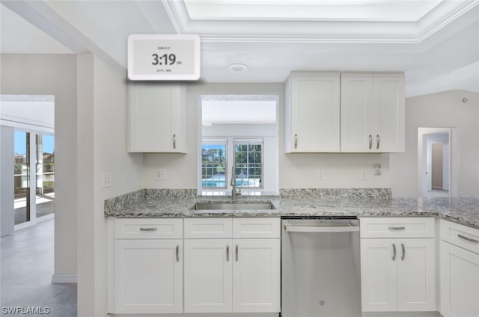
3:19
